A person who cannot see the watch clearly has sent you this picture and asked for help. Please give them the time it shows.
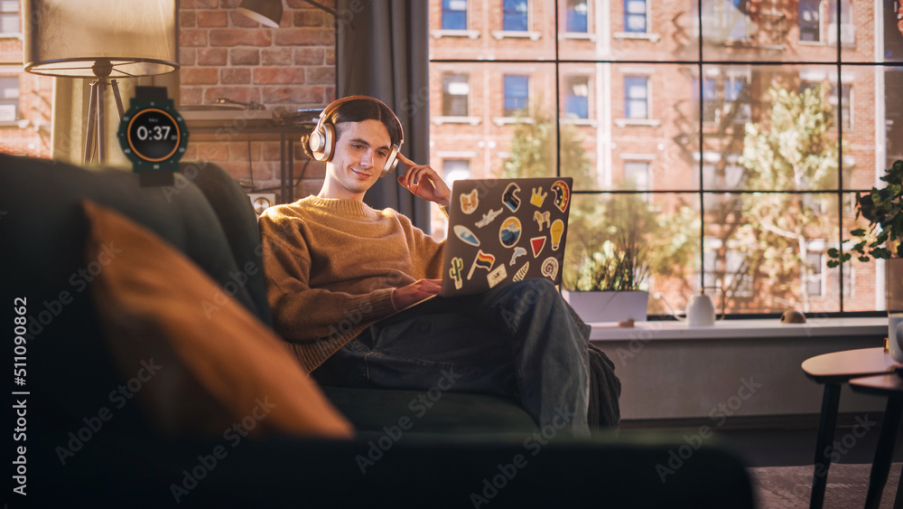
0:37
